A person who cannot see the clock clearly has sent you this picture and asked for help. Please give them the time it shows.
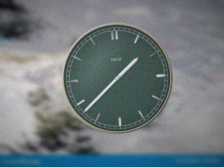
1:38
